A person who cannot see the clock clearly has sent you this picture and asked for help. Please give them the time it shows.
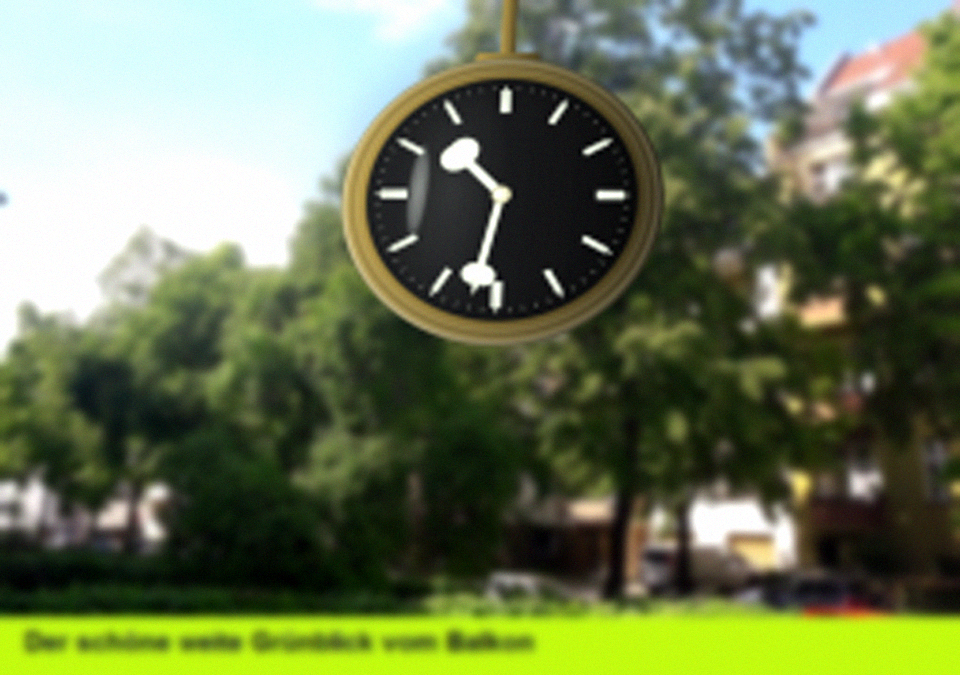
10:32
